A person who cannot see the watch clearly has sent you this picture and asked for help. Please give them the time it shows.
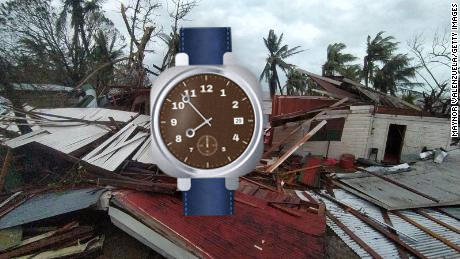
7:53
